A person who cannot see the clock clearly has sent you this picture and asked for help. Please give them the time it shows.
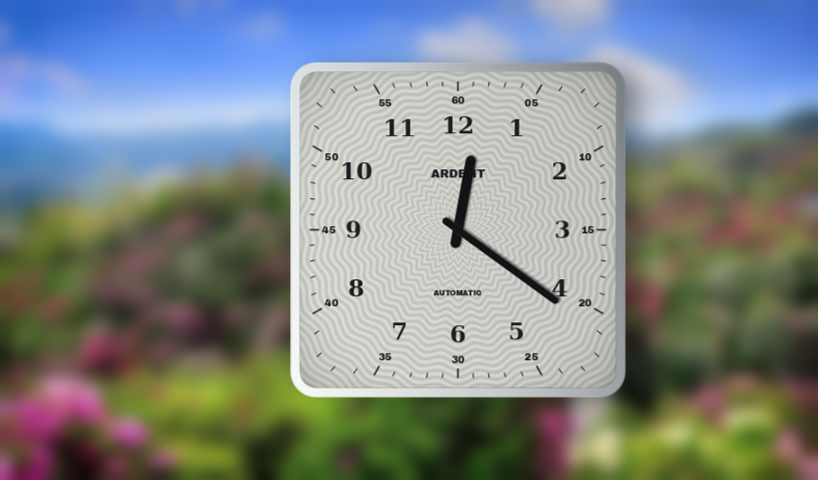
12:21
